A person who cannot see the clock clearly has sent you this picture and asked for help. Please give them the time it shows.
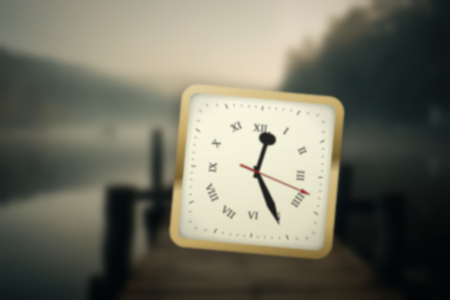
12:25:18
